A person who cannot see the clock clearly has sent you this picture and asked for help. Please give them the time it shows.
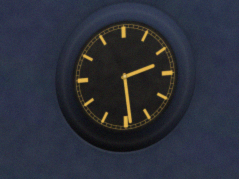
2:29
